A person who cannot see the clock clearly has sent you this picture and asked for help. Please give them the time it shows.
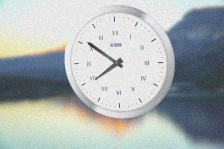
7:51
